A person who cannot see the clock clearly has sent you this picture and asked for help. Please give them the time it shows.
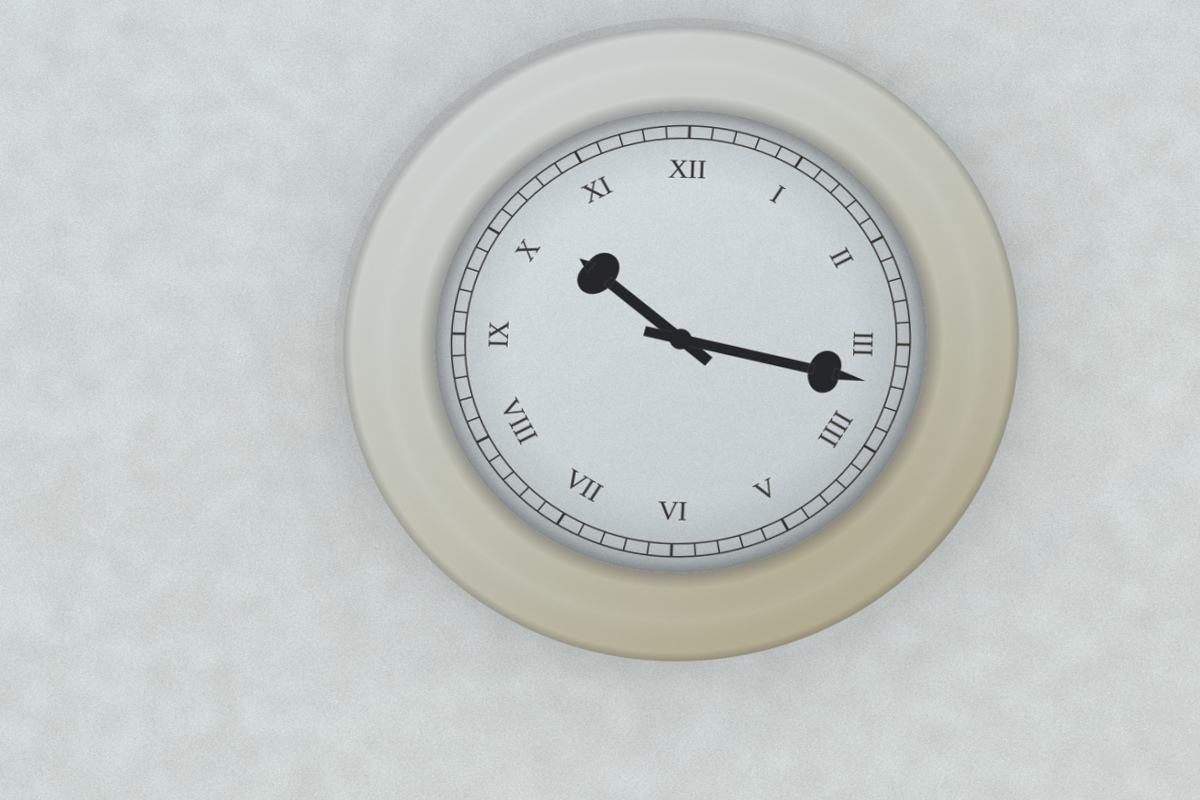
10:17
